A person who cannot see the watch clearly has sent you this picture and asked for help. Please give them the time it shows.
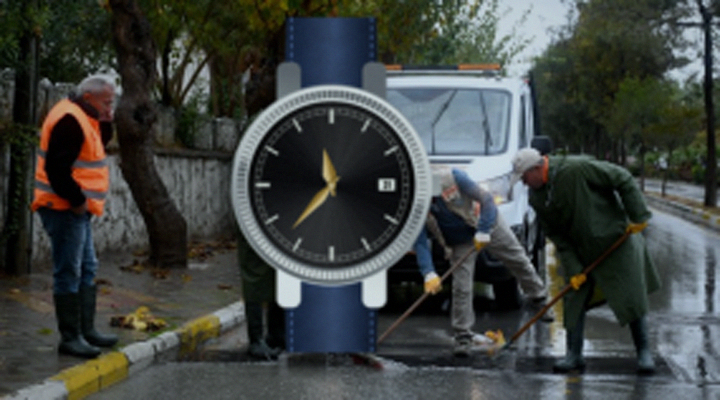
11:37
